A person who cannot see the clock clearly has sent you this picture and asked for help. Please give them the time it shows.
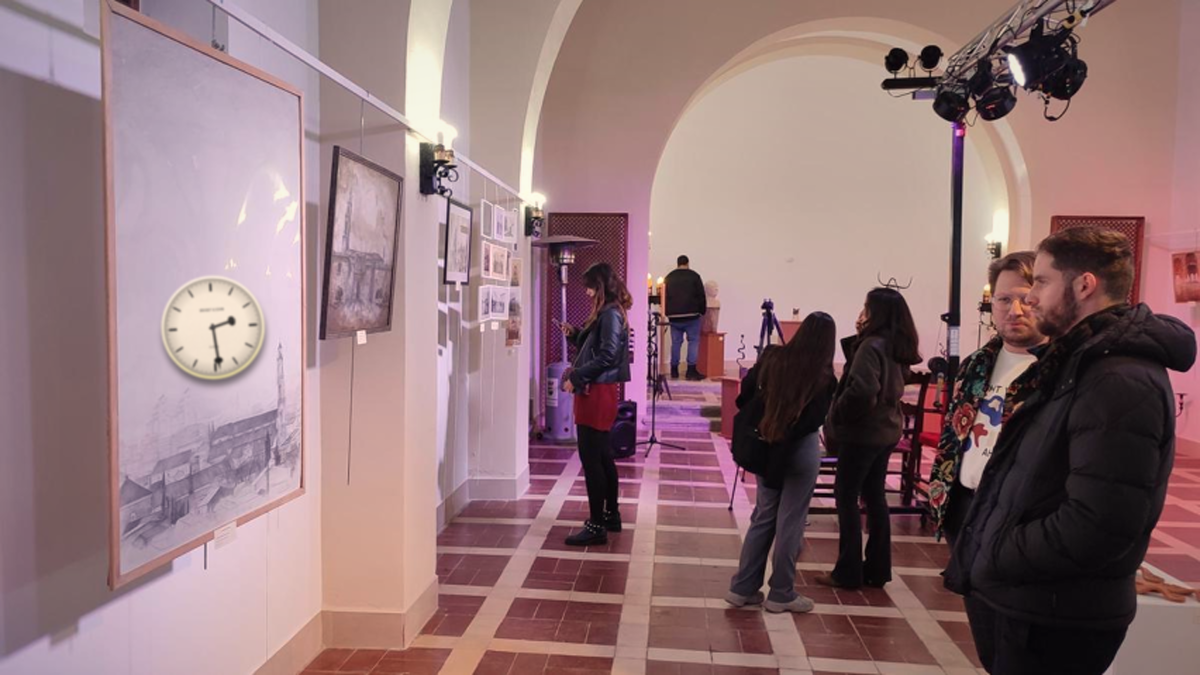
2:29
